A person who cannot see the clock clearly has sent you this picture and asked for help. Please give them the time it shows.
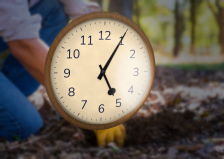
5:05
